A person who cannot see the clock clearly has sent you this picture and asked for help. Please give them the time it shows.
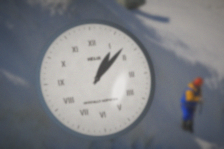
1:08
